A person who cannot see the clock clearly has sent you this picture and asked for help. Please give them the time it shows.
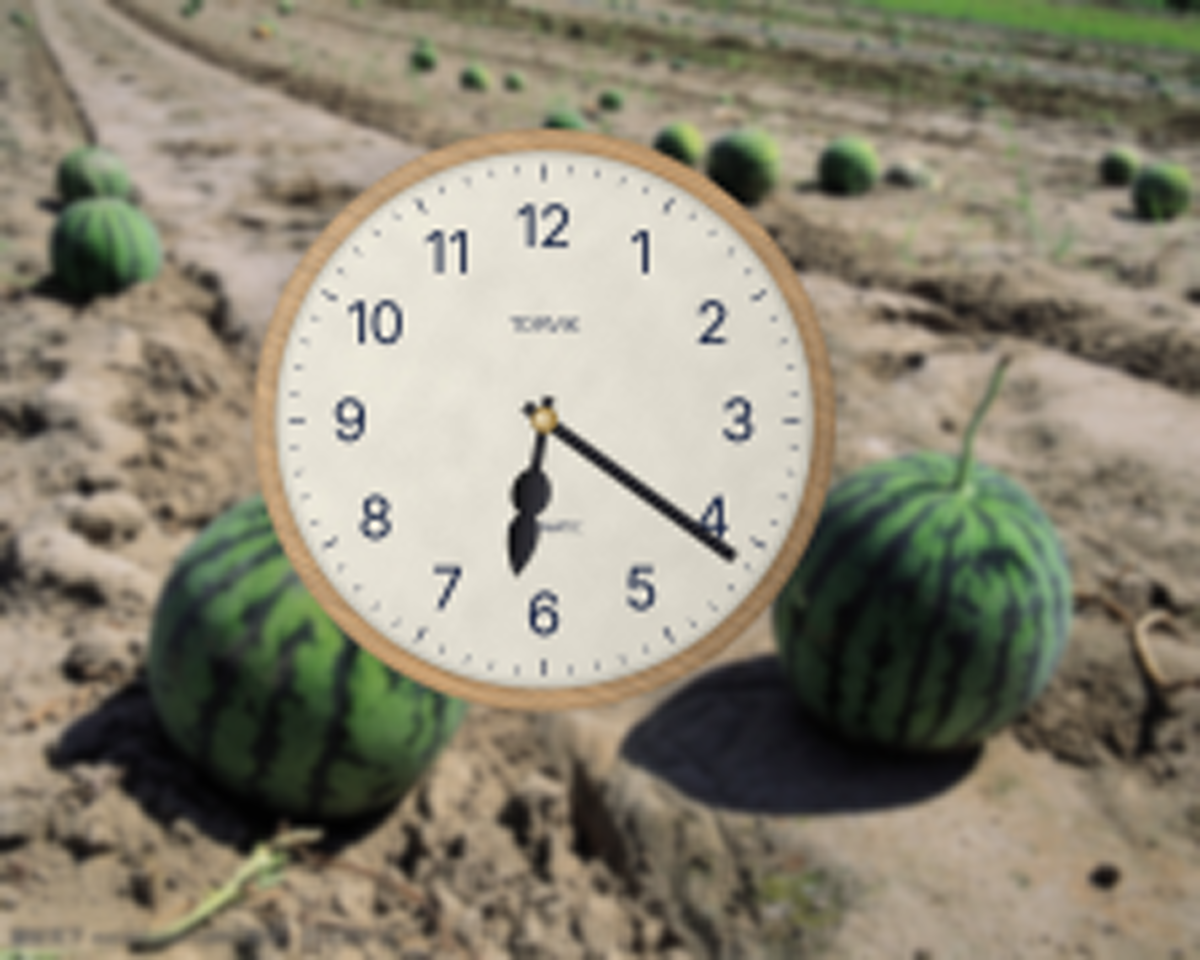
6:21
